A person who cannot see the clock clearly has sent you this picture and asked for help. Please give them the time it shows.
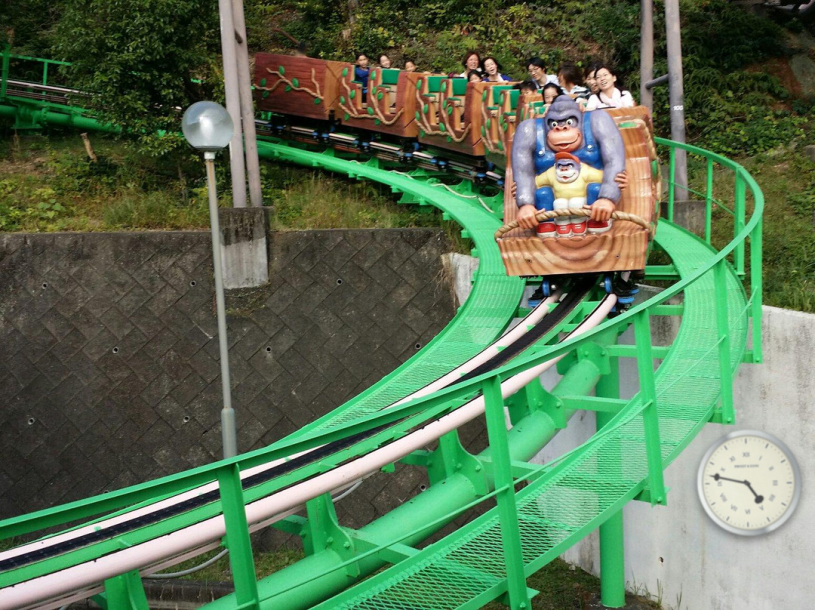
4:47
